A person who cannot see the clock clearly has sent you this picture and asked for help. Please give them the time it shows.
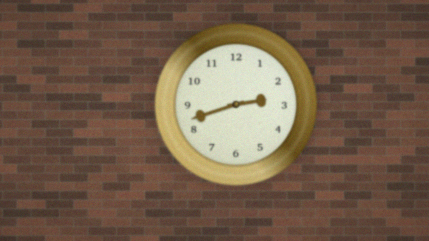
2:42
